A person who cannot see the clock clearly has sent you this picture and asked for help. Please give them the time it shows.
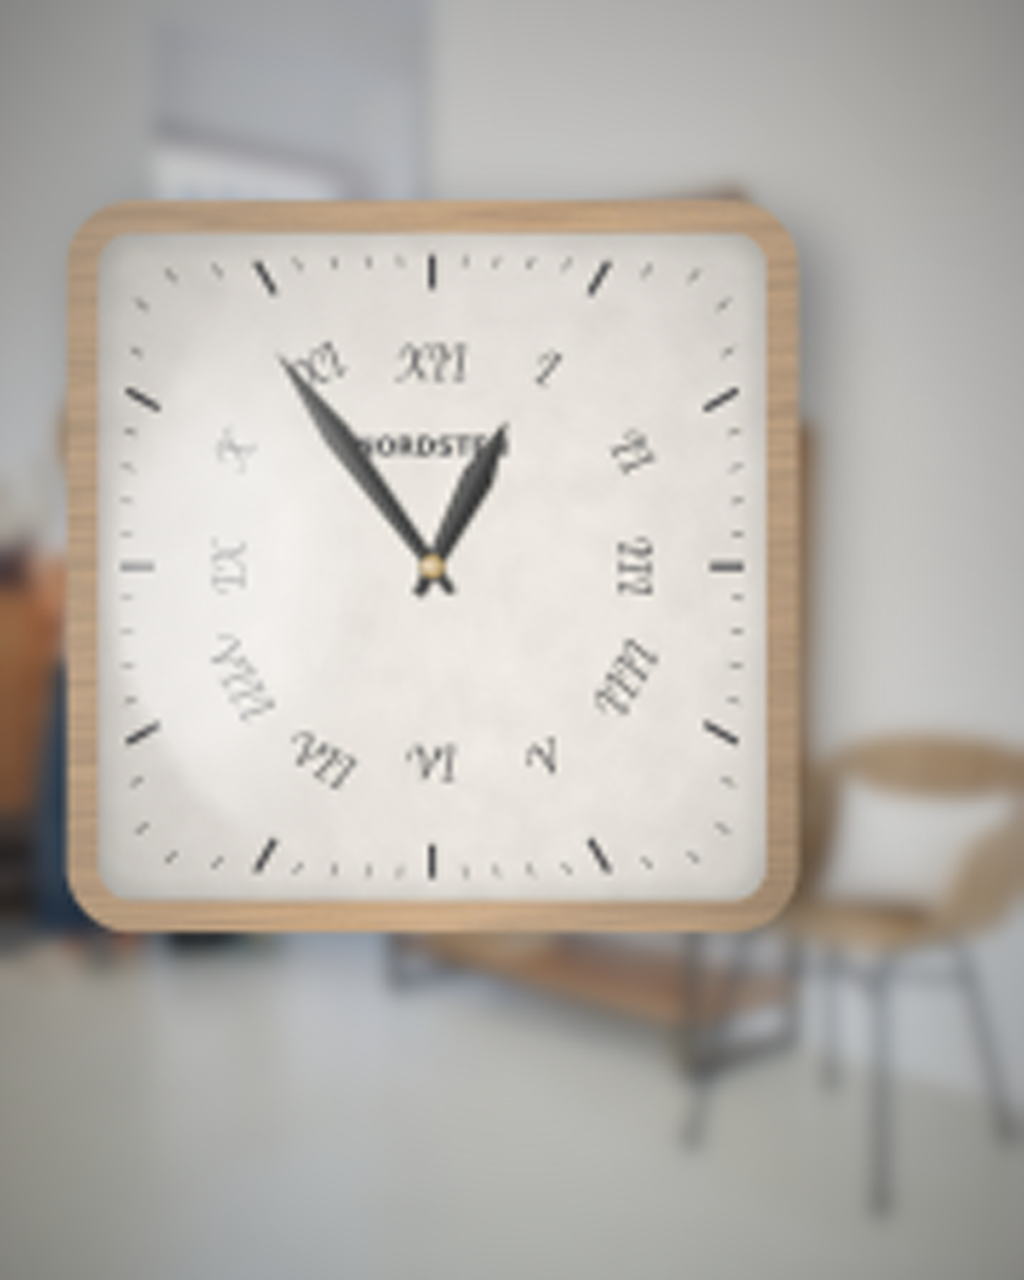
12:54
